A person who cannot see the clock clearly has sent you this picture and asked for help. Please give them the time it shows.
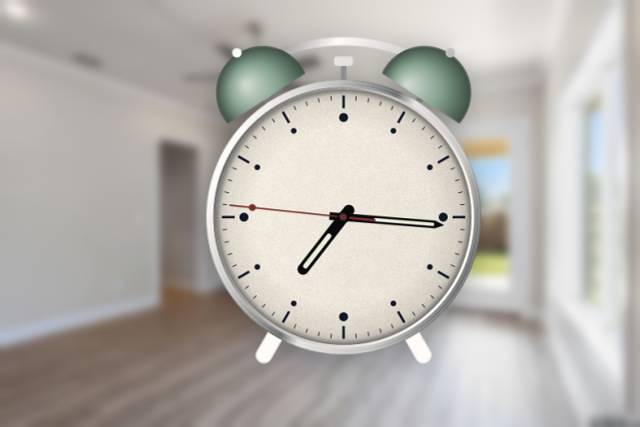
7:15:46
